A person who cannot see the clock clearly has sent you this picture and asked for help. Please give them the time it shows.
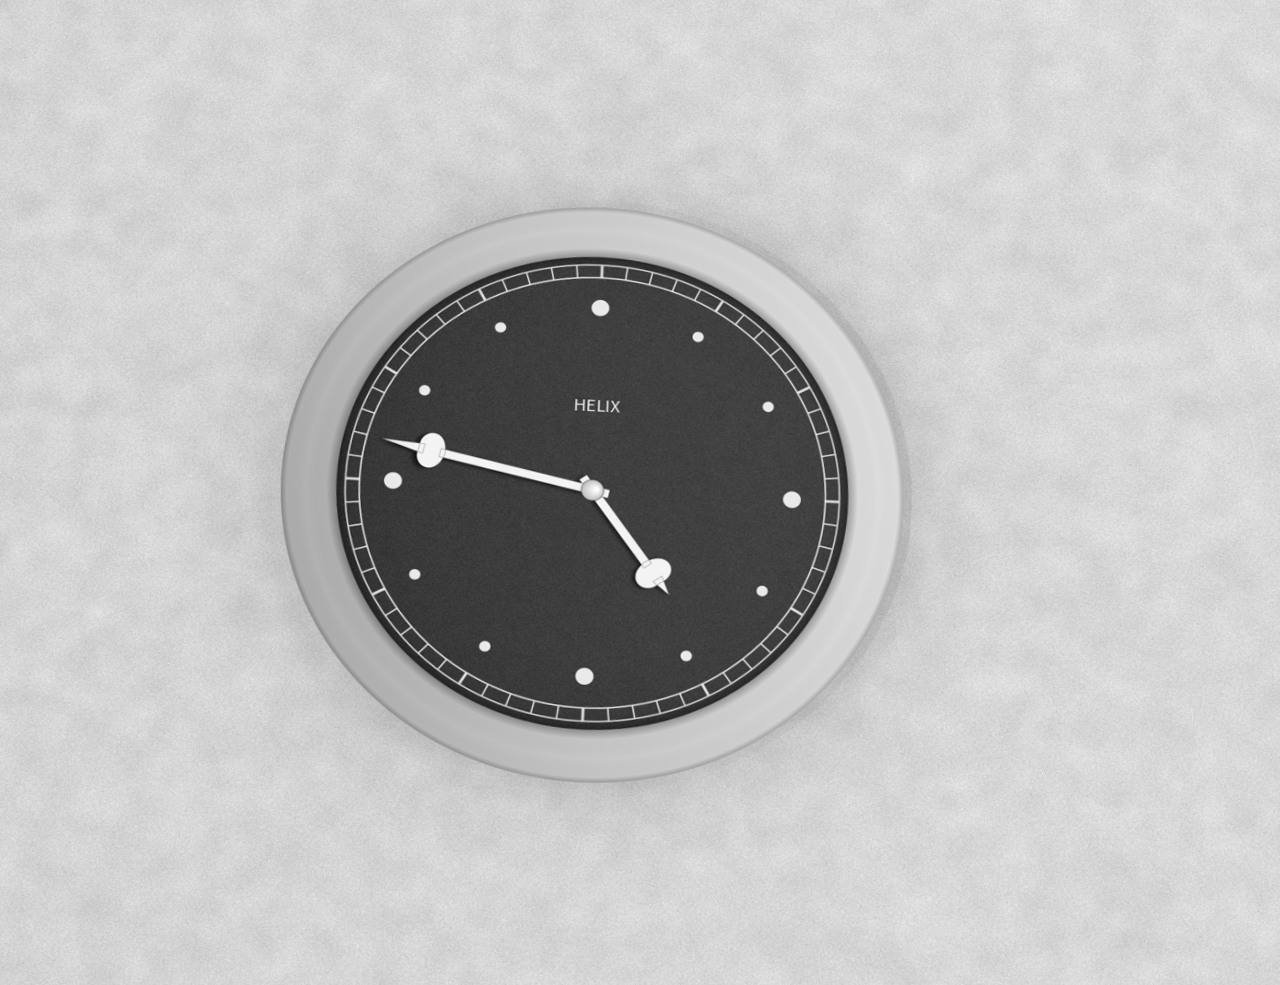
4:47
